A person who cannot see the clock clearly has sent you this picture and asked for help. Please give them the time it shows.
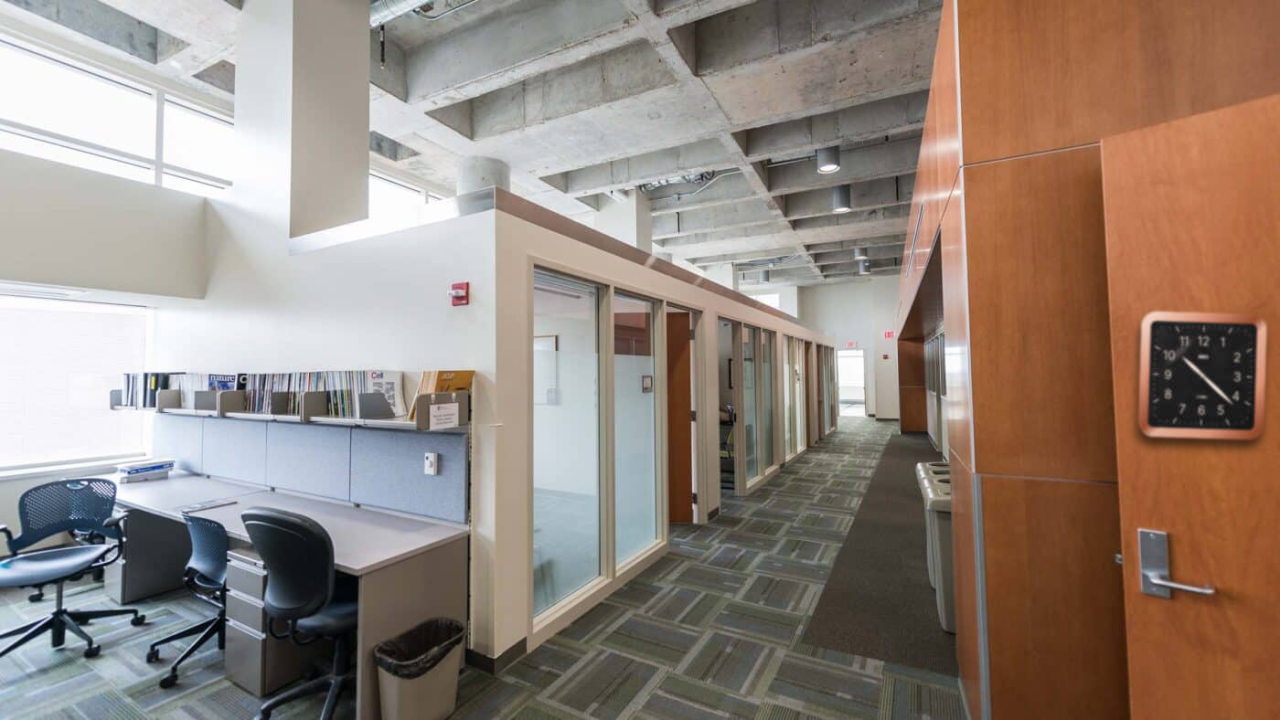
10:22
